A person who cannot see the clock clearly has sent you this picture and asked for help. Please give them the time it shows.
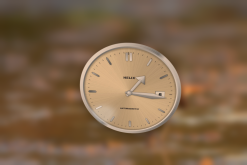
1:16
